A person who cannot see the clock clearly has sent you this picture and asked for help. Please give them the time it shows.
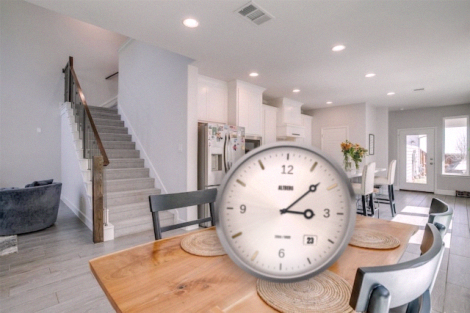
3:08
